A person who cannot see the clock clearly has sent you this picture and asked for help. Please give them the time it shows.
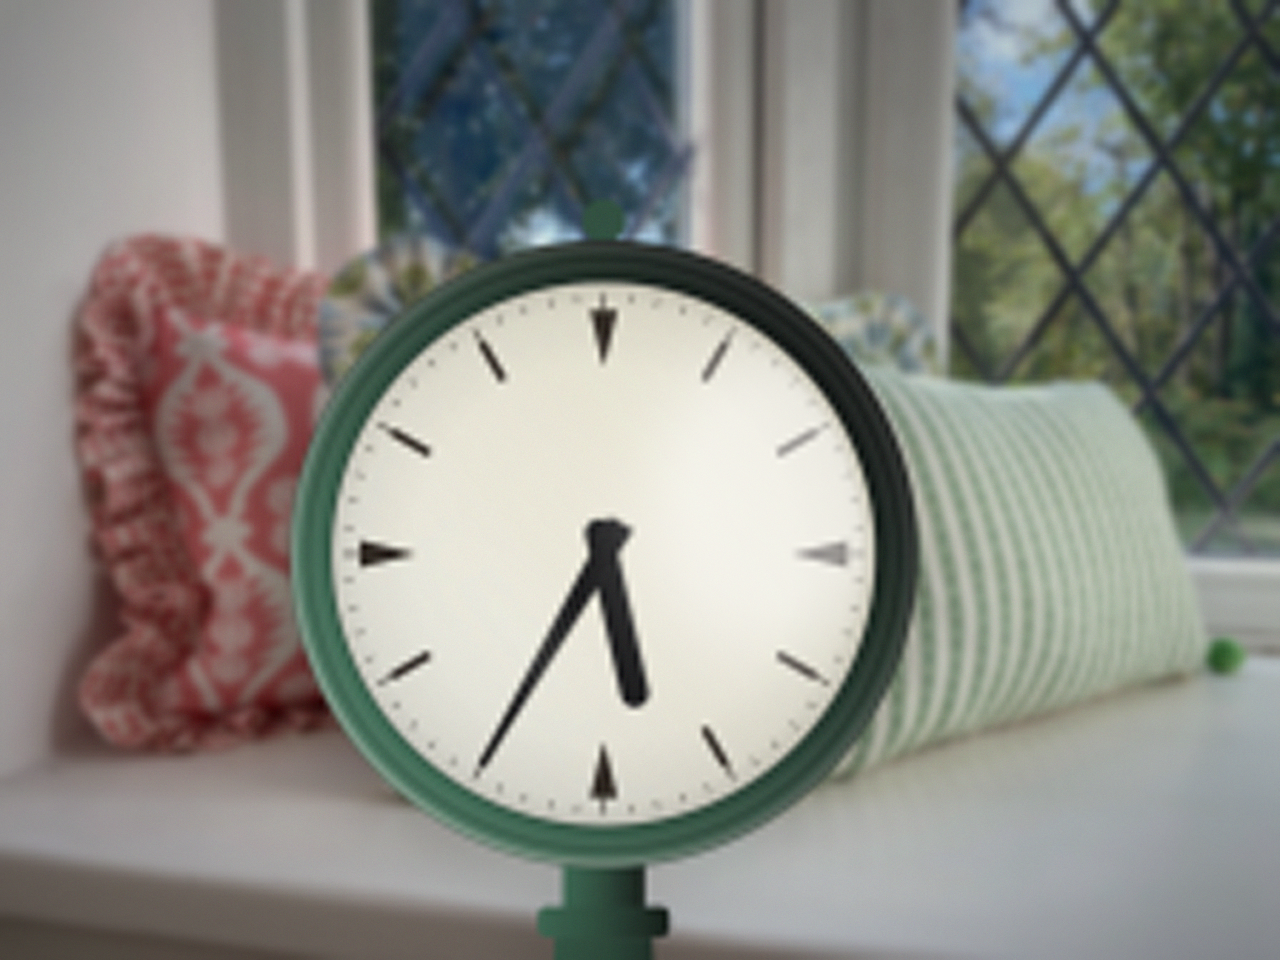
5:35
